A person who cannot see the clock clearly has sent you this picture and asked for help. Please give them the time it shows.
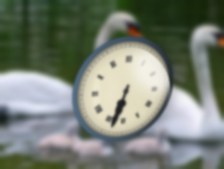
6:33
